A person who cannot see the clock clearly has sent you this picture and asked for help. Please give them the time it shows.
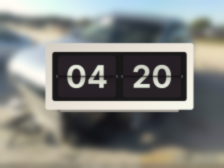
4:20
